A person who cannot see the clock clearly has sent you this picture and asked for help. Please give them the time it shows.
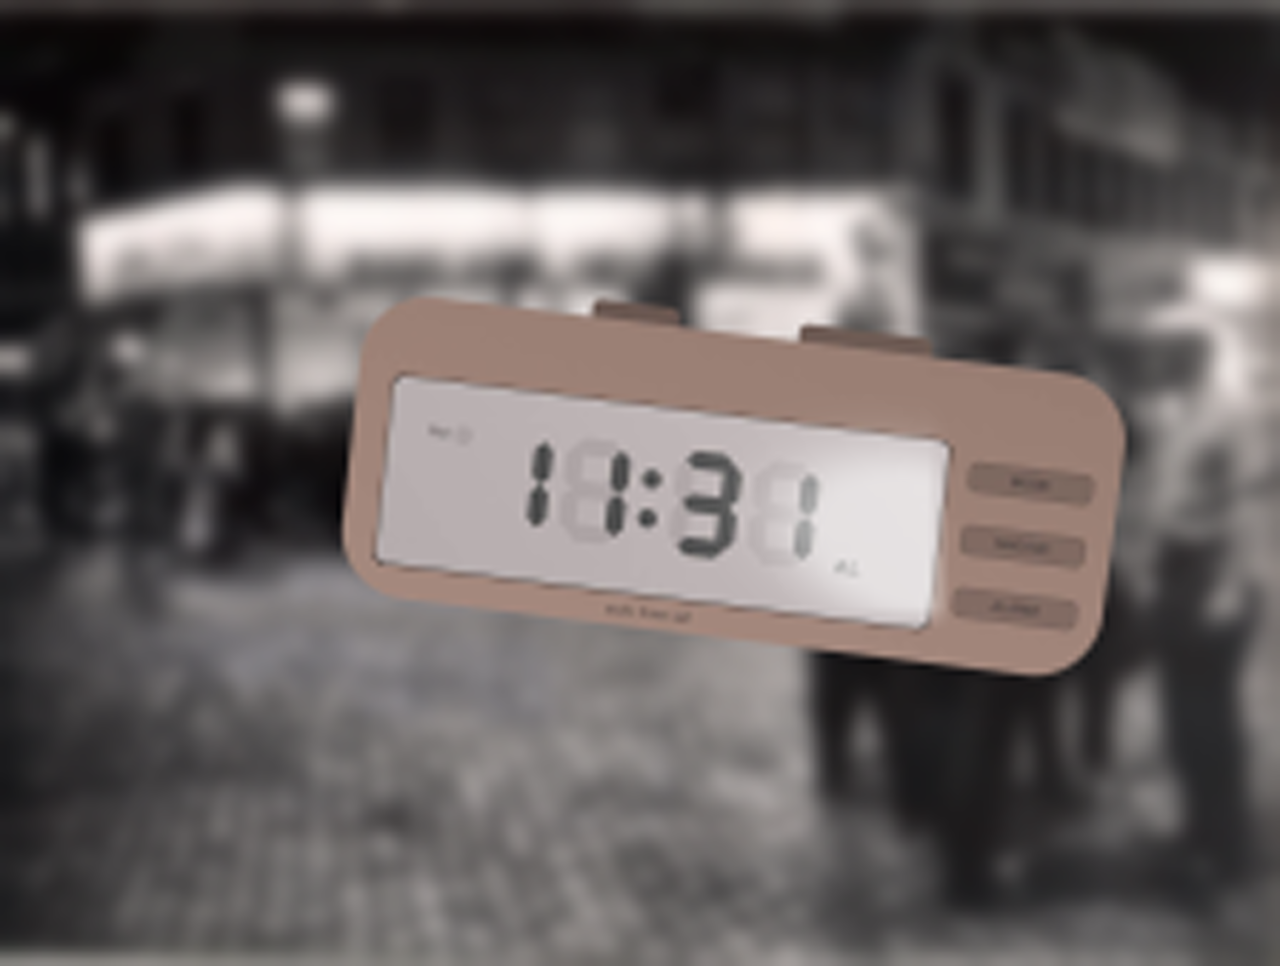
11:31
